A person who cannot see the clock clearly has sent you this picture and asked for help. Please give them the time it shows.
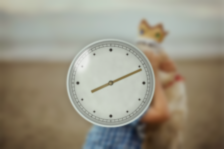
8:11
